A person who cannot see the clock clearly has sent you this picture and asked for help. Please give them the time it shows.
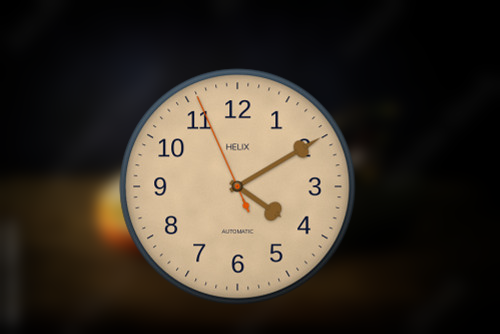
4:09:56
